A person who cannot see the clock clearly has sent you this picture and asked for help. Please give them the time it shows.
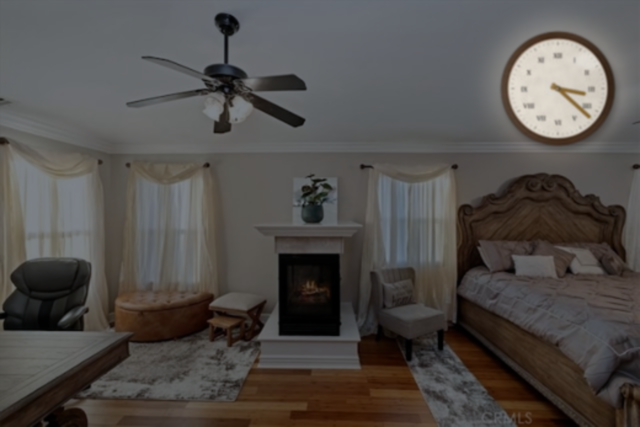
3:22
